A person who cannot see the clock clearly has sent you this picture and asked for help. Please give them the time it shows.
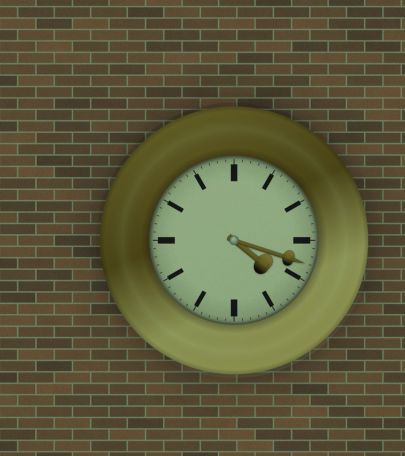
4:18
